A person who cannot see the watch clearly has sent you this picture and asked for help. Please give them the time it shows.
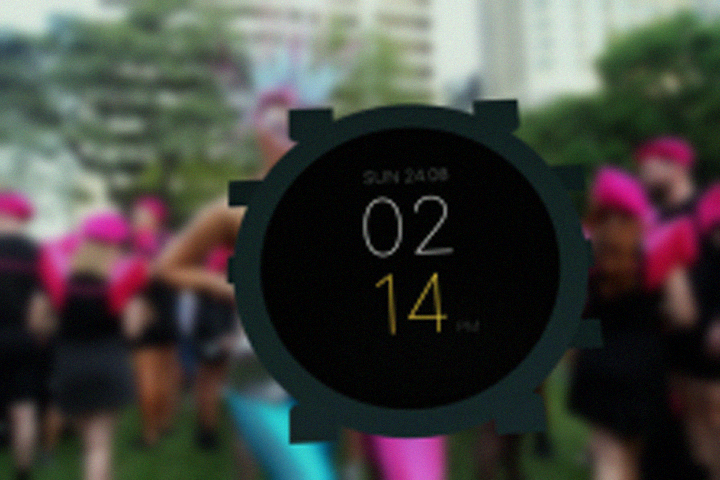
2:14
